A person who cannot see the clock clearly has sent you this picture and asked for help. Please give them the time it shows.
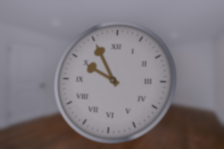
9:55
